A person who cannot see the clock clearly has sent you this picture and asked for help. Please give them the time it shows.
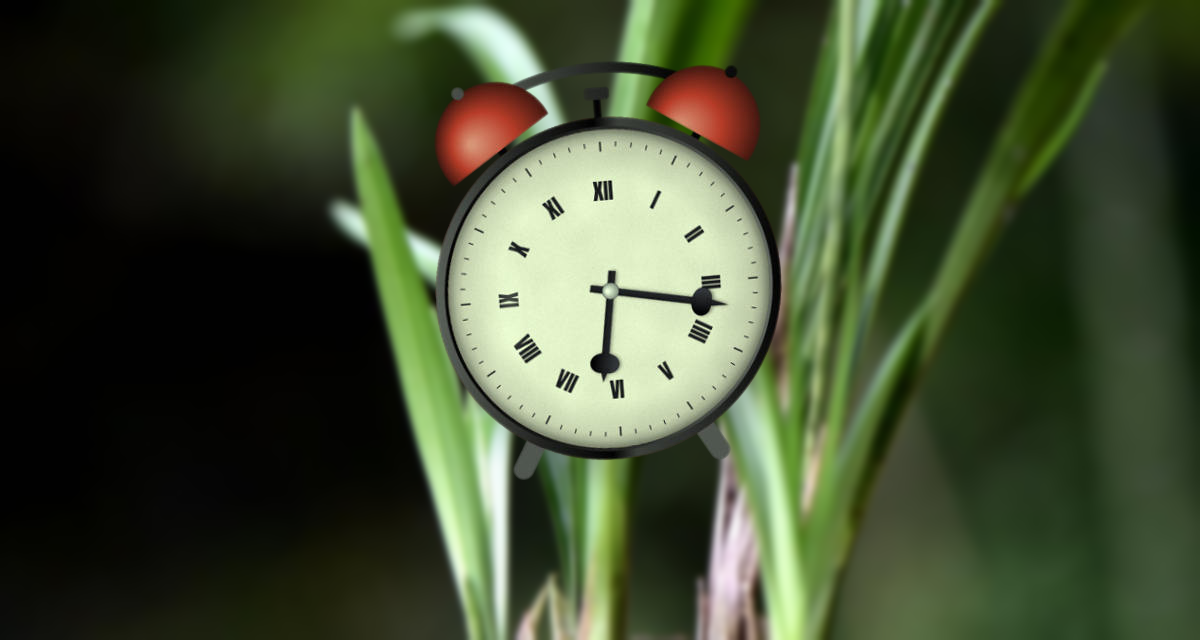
6:17
